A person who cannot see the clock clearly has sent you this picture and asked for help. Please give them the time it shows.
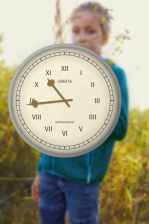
10:44
